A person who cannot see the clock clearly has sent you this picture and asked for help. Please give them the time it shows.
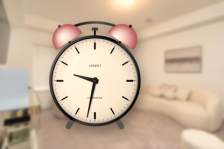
9:32
